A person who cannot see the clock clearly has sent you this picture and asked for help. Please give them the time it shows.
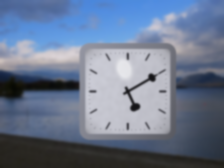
5:10
